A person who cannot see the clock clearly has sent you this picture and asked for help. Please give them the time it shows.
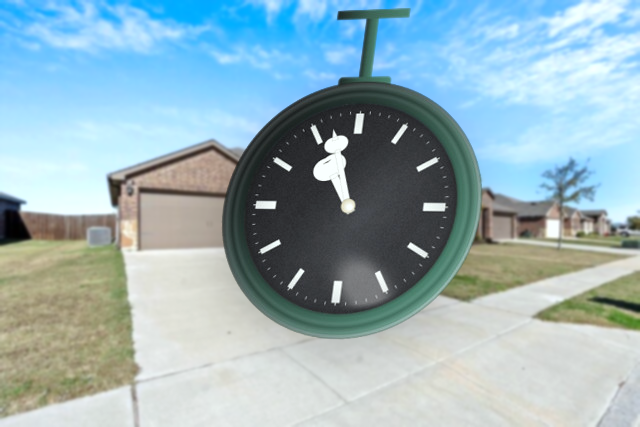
10:57
